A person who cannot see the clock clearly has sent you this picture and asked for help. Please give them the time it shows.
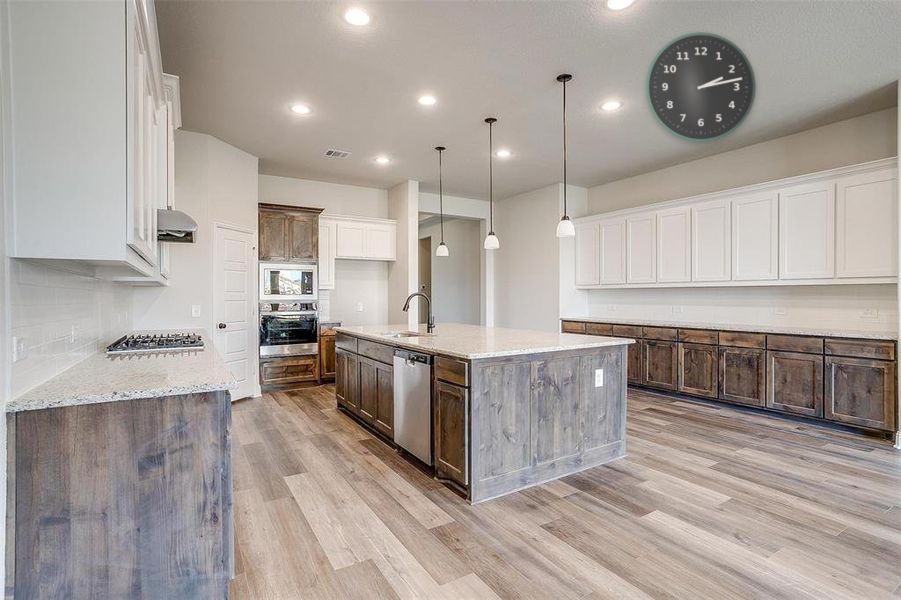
2:13
